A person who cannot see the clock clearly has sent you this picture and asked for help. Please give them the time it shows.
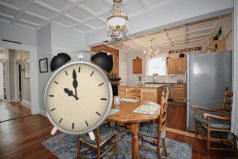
9:58
